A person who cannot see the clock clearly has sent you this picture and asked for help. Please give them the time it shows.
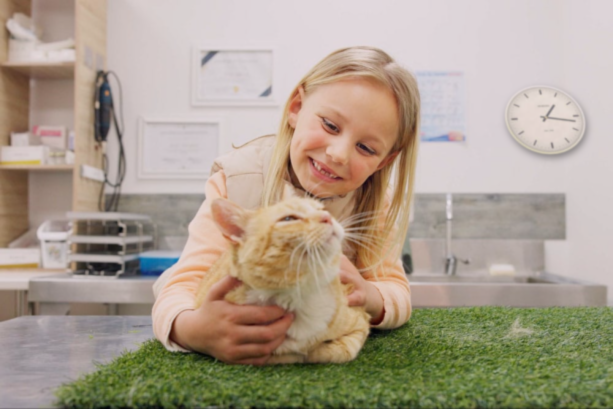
1:17
